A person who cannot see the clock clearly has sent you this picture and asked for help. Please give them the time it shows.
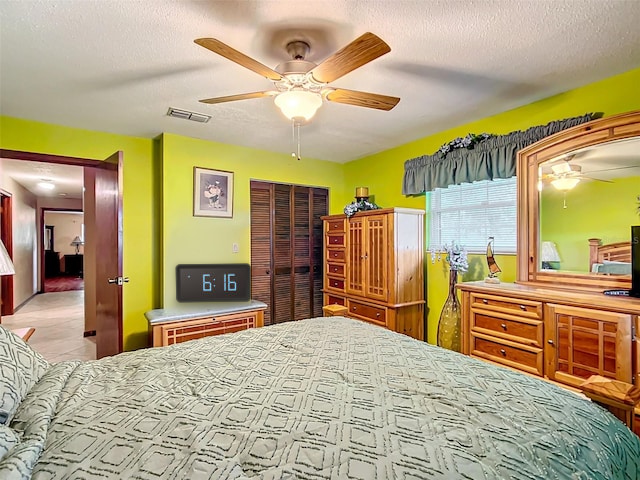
6:16
